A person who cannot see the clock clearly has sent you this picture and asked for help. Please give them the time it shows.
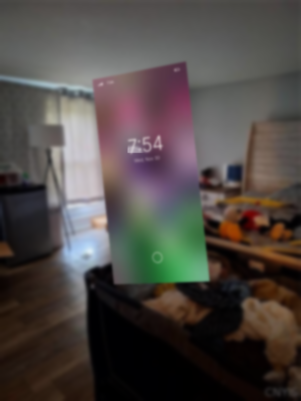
7:54
